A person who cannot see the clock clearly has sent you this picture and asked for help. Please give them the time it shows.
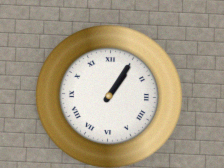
1:05
